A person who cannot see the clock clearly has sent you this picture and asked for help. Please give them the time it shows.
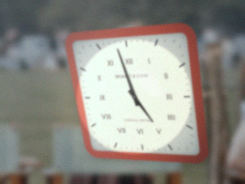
4:58
